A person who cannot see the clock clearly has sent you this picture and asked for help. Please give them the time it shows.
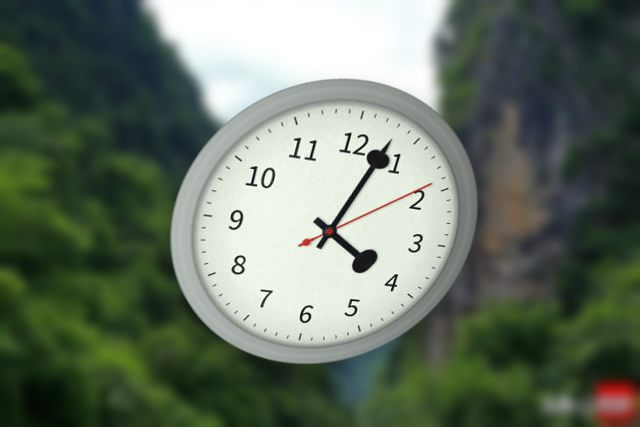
4:03:09
